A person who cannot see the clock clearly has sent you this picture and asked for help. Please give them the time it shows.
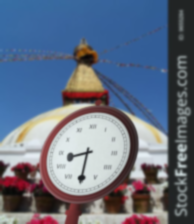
8:30
